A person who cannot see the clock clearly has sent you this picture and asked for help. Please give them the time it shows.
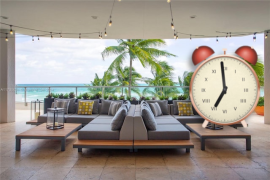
6:59
